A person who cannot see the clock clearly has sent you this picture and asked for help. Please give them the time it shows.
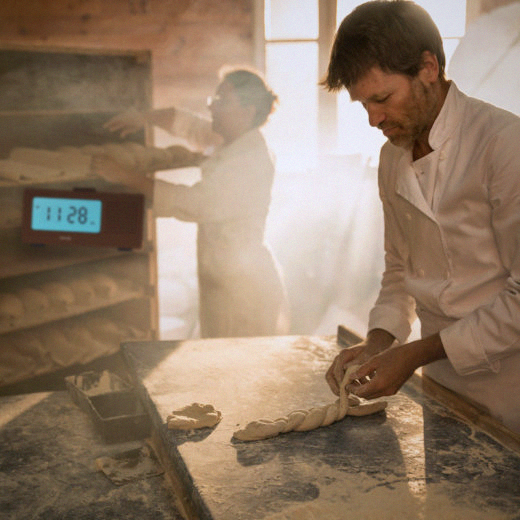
11:28
